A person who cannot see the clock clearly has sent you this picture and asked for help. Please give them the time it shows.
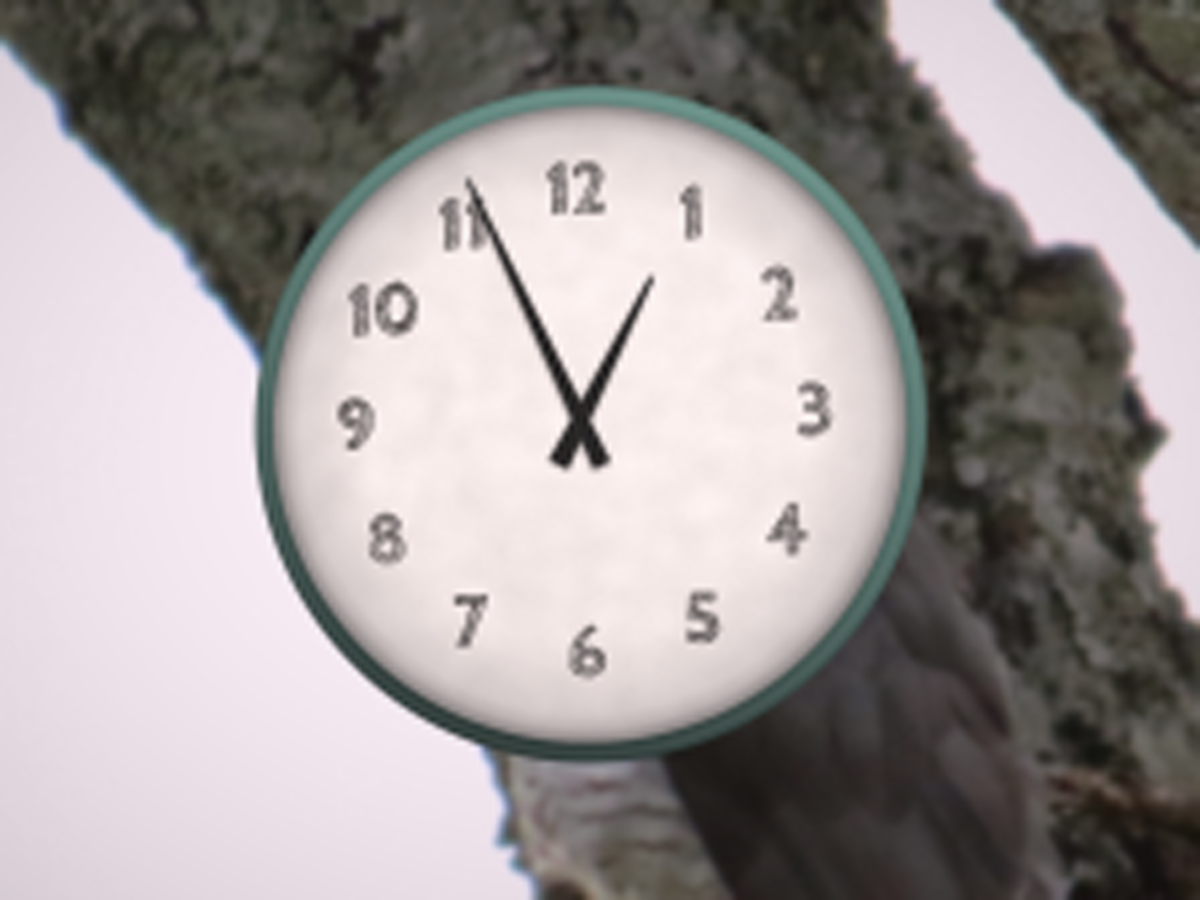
12:56
